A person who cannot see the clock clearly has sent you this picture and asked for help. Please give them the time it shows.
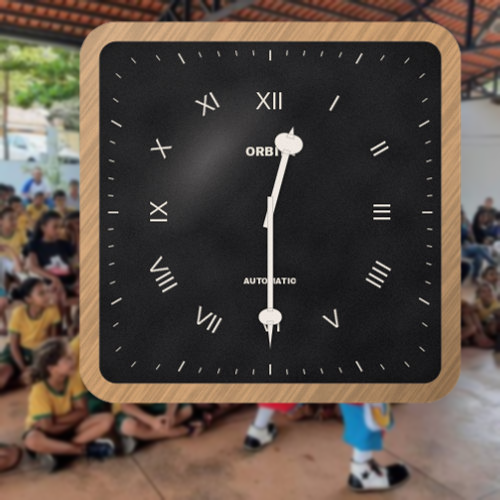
12:30
